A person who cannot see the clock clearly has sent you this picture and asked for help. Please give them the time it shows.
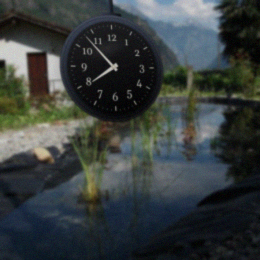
7:53
